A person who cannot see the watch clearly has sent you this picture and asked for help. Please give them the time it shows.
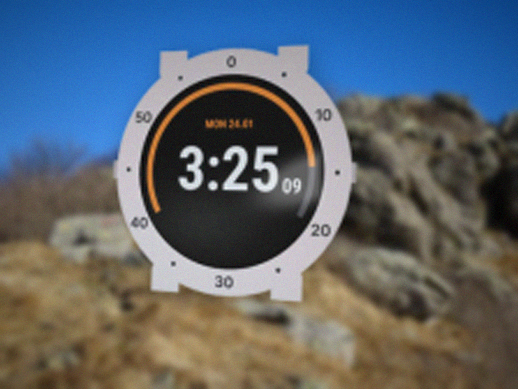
3:25:09
